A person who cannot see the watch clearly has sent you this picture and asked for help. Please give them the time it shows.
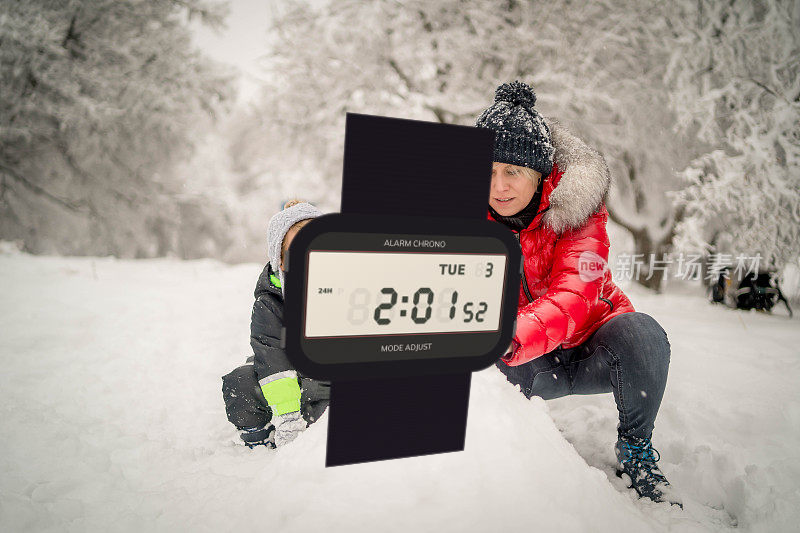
2:01:52
